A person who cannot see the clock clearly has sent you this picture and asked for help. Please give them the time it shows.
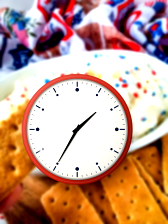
1:35
